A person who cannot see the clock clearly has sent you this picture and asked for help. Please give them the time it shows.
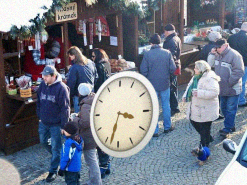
3:33
